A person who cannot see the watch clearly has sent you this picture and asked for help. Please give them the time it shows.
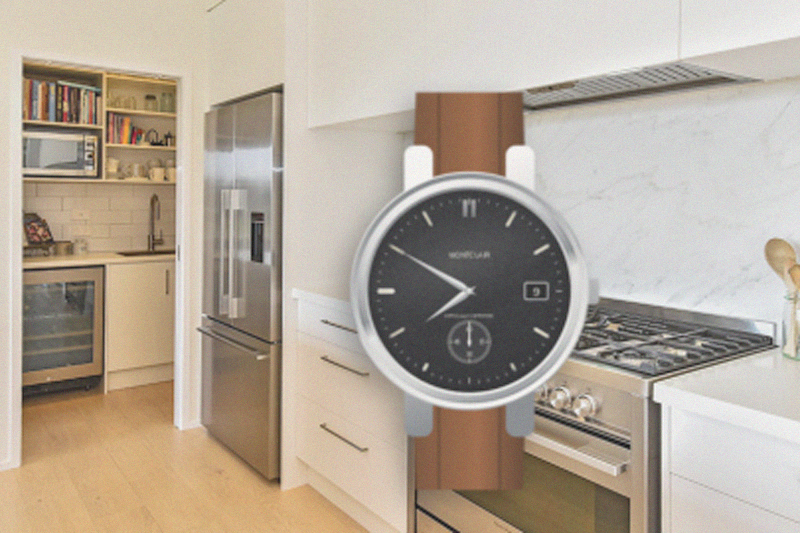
7:50
